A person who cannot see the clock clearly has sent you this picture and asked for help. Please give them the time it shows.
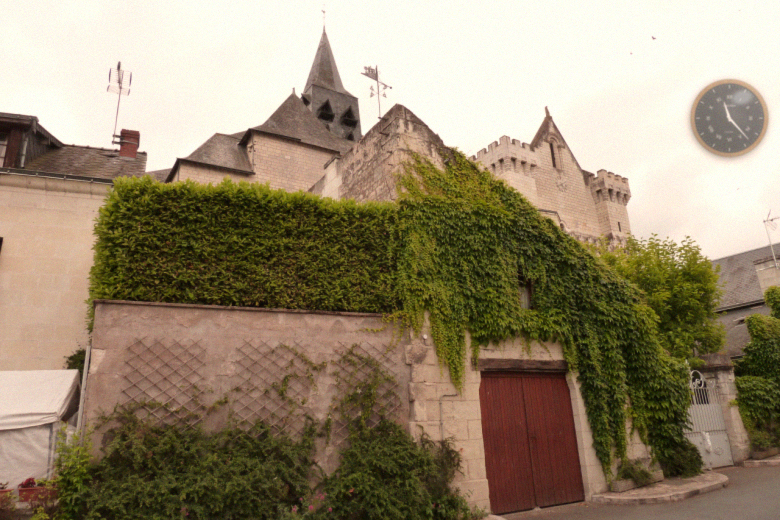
11:23
